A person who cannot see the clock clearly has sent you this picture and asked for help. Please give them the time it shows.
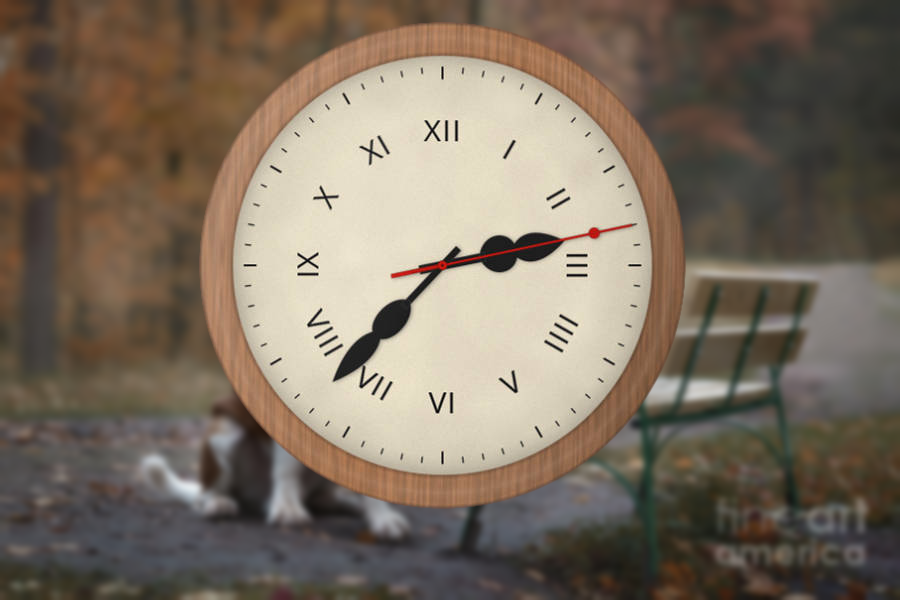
2:37:13
